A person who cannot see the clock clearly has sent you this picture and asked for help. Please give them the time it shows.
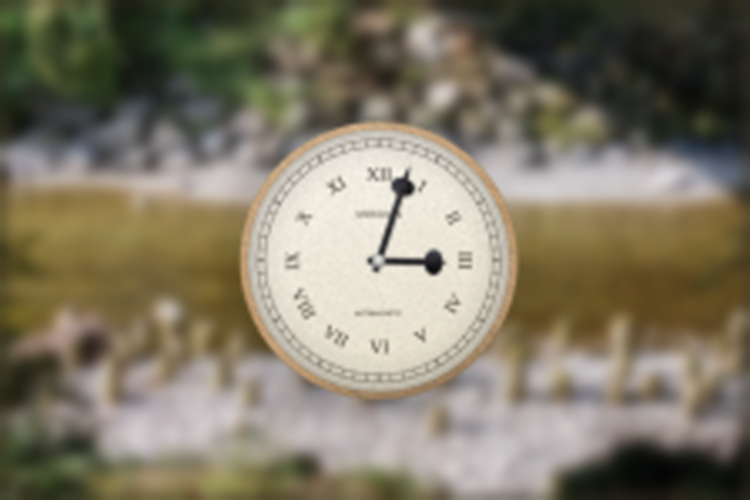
3:03
